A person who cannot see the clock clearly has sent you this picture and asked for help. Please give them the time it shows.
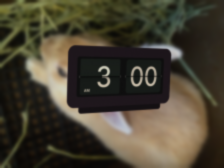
3:00
